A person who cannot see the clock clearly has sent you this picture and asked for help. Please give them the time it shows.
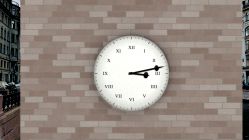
3:13
